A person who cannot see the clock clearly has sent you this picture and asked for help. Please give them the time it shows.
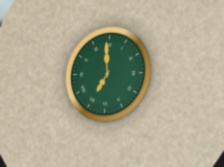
6:59
